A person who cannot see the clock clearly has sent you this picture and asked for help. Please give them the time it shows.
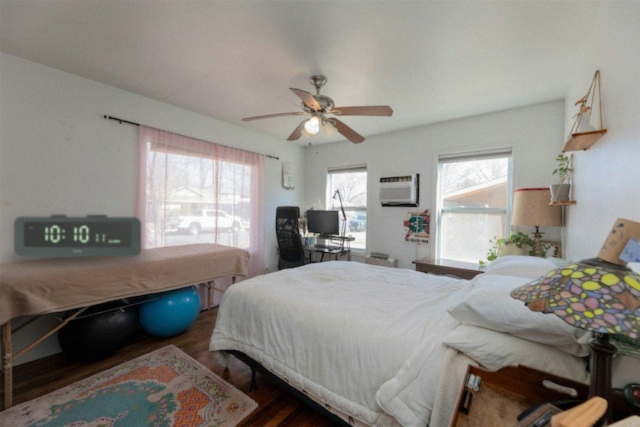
10:10
